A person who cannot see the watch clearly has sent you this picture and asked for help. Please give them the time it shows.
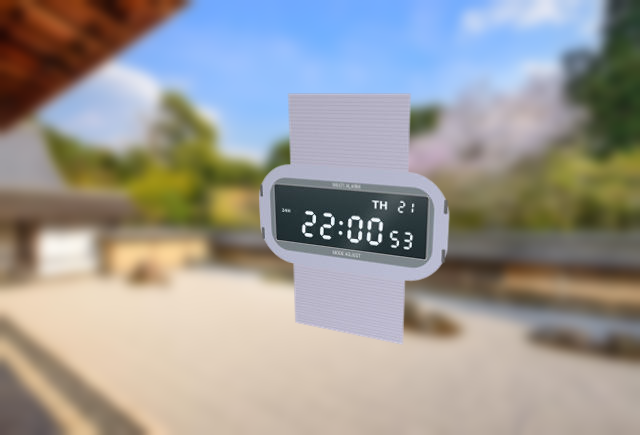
22:00:53
